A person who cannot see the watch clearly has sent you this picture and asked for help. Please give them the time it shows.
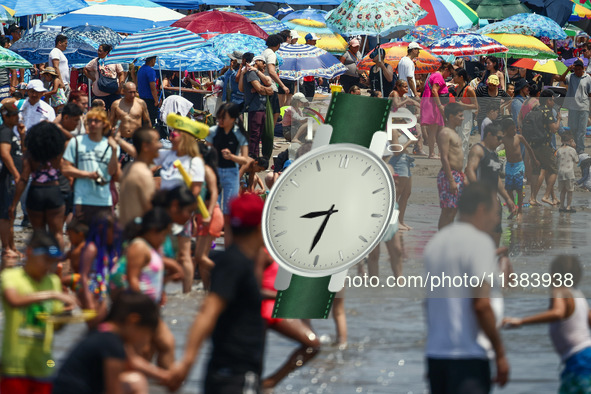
8:32
